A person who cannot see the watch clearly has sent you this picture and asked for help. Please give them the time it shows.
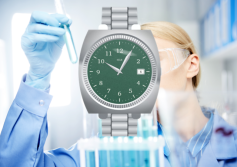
10:05
